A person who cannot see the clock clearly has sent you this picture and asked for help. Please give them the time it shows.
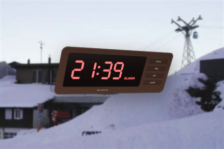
21:39
